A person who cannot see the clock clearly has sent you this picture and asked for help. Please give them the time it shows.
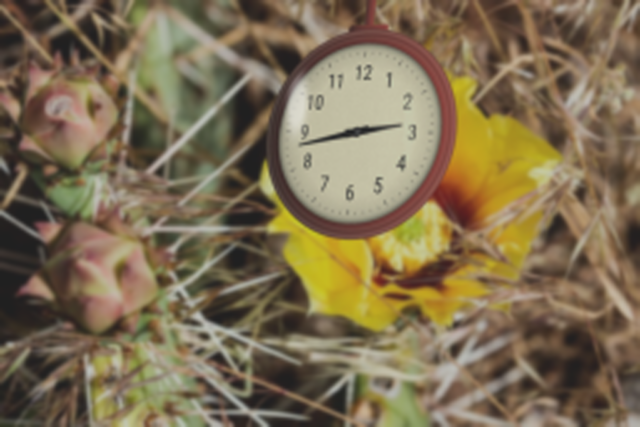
2:43
